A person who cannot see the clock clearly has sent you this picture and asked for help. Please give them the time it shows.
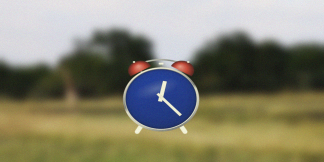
12:23
